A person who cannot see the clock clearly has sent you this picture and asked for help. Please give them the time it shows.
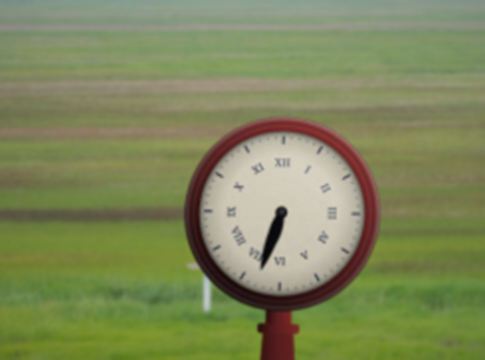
6:33
